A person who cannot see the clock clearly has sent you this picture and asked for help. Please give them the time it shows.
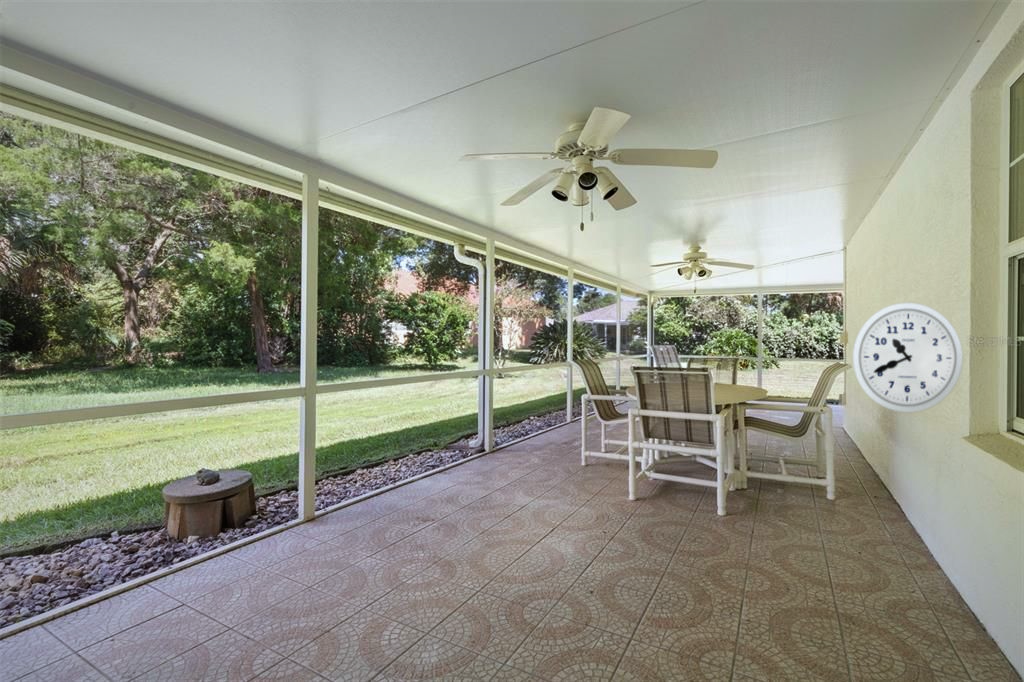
10:41
